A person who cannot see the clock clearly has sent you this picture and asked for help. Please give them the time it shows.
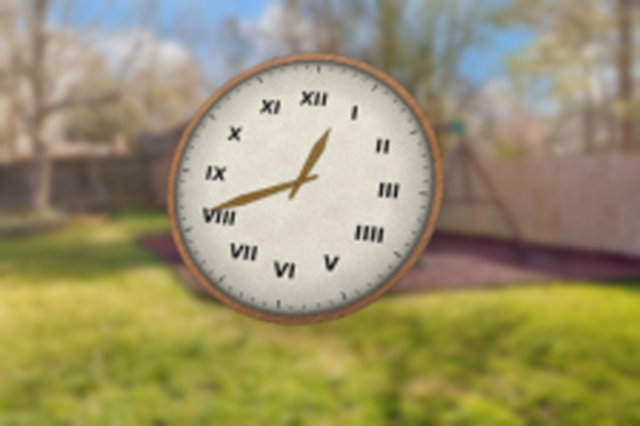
12:41
